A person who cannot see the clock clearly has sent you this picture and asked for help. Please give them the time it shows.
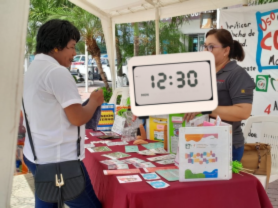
12:30
